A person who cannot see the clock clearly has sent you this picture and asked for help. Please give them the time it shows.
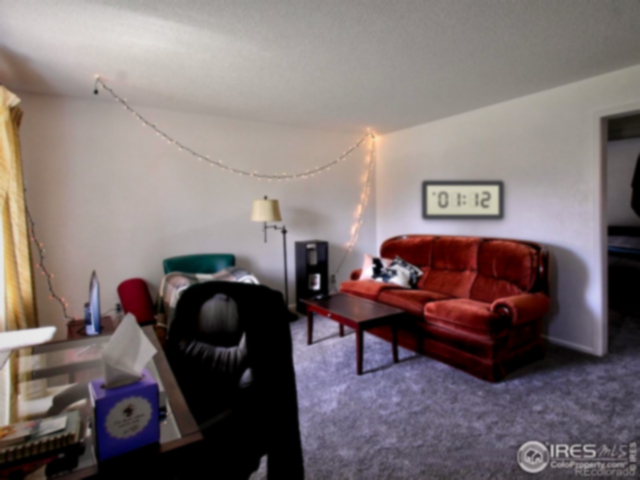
1:12
